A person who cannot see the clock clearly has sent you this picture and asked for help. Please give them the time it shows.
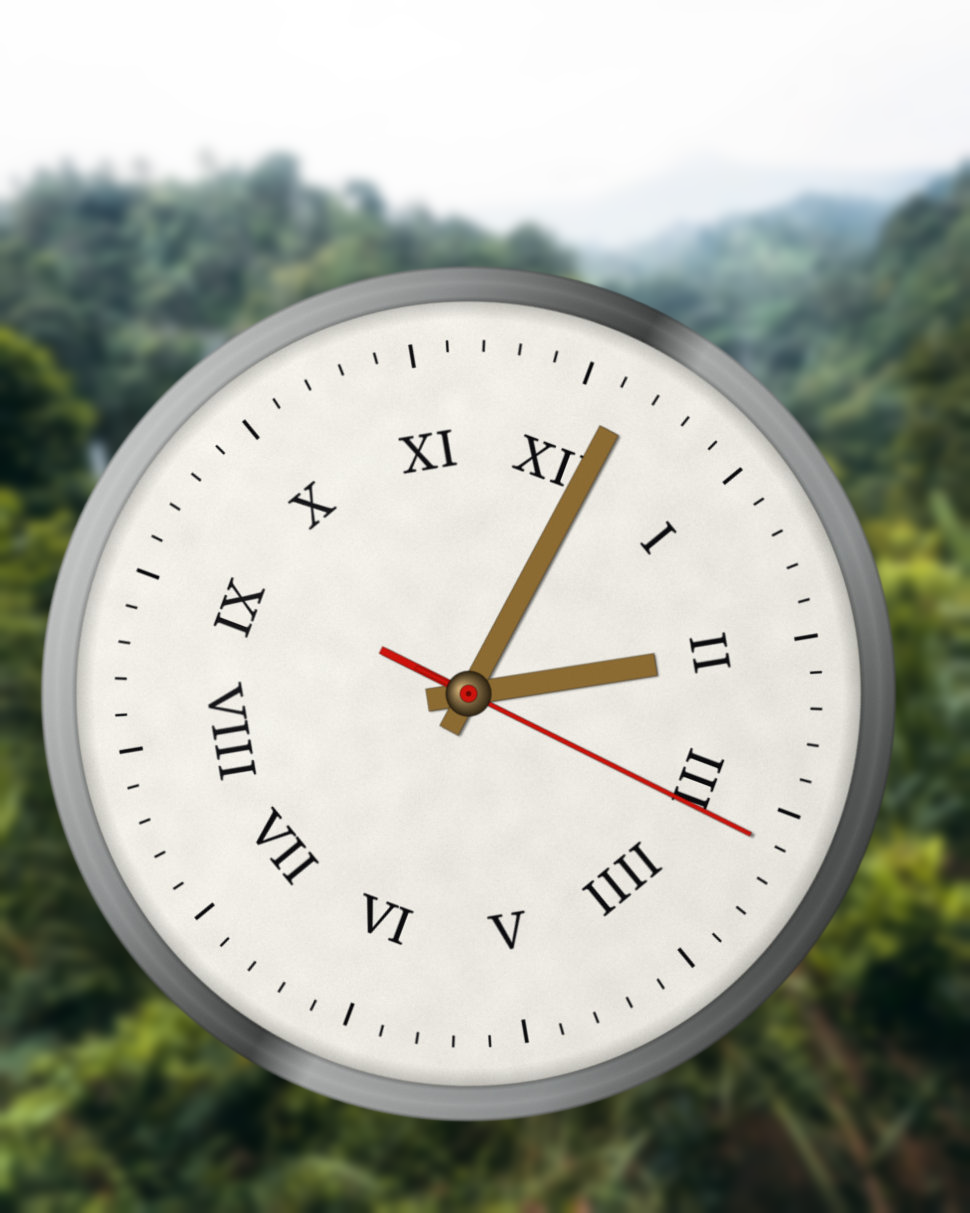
2:01:16
